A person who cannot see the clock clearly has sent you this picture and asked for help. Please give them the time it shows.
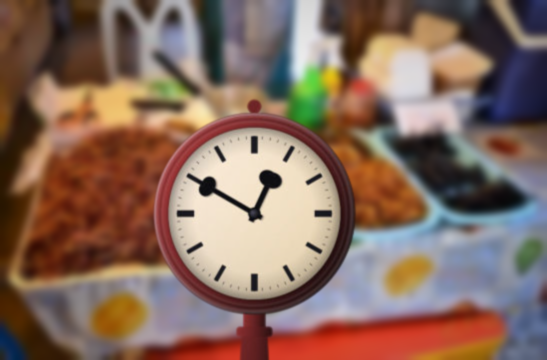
12:50
